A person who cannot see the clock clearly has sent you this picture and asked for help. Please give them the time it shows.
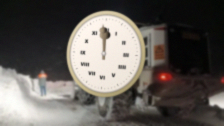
11:59
